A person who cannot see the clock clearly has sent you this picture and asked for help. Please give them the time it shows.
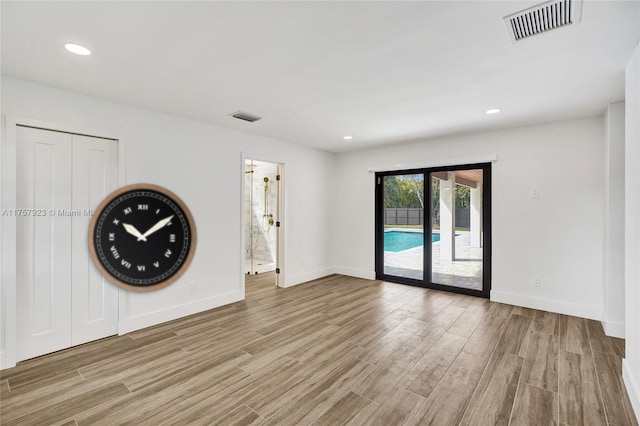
10:09
